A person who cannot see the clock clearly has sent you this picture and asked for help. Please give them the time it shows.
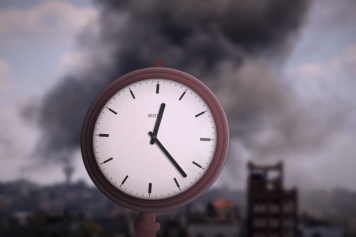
12:23
